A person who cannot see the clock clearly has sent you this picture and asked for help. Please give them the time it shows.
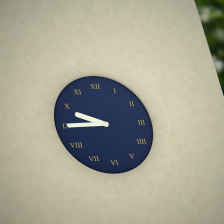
9:45
